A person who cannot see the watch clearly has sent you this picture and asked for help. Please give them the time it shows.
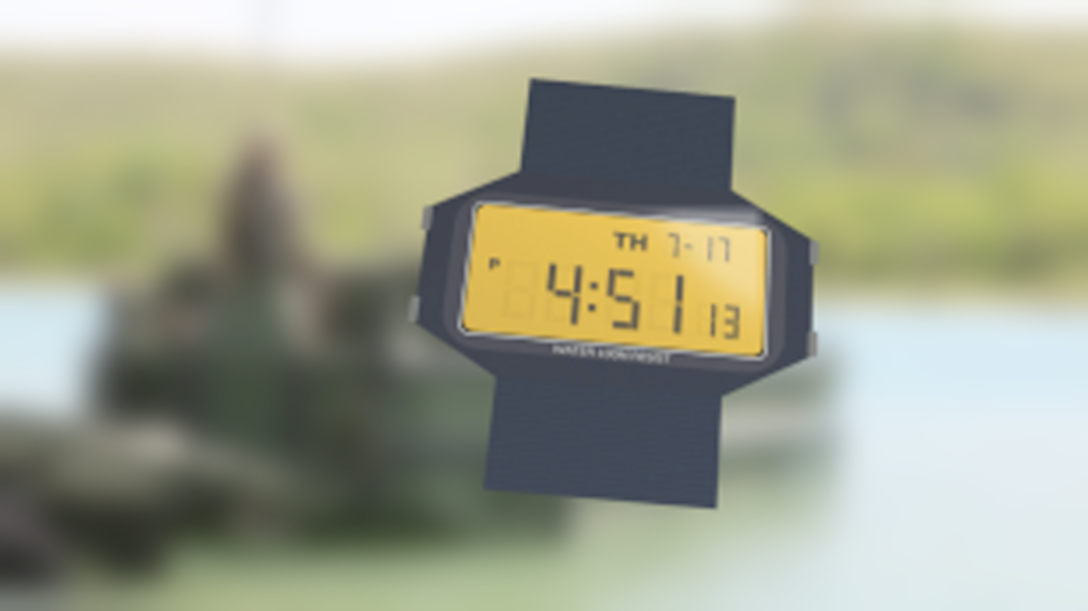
4:51:13
